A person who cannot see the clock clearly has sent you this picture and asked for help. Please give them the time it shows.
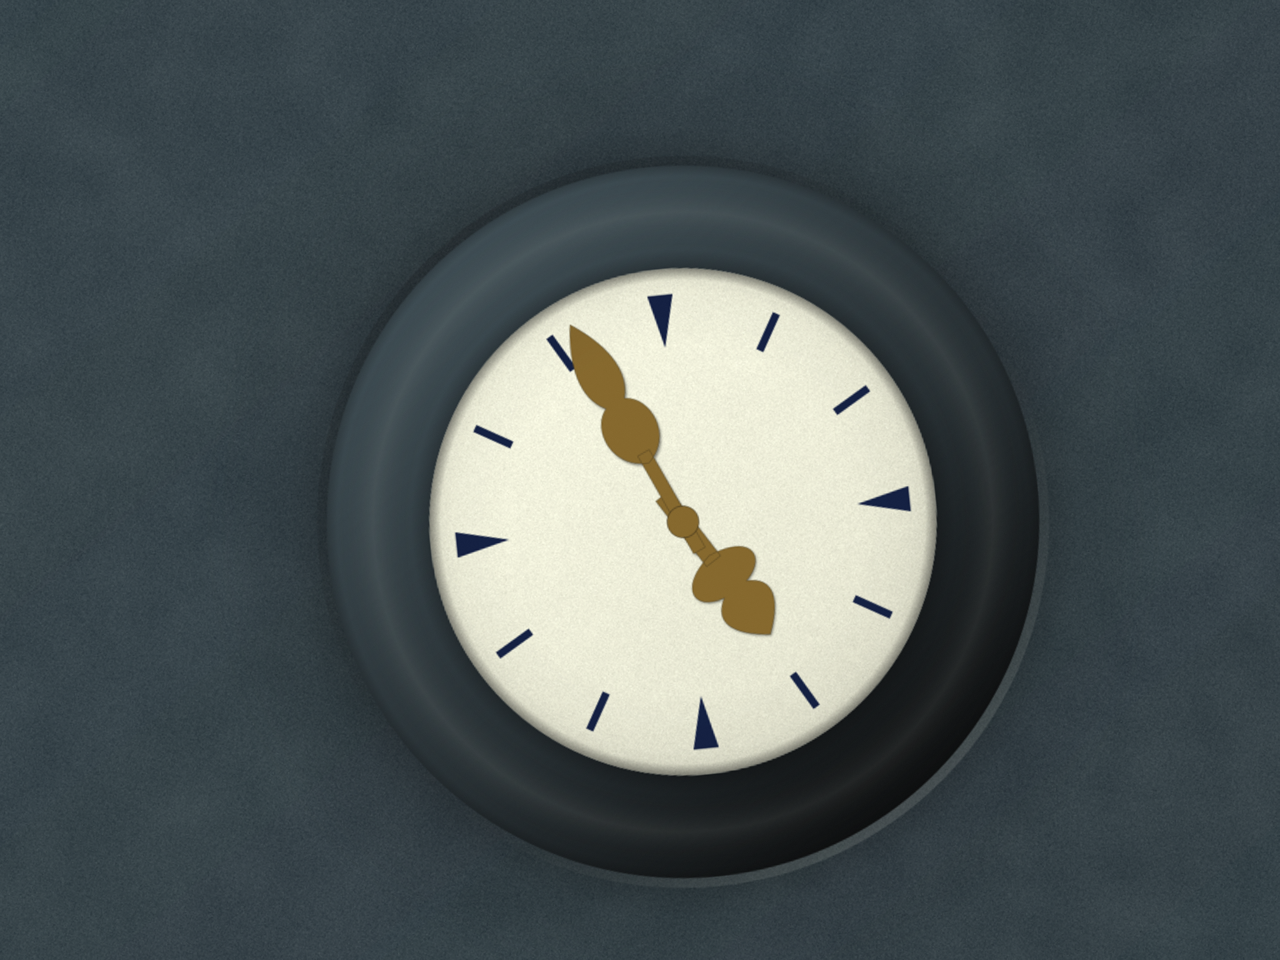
4:56
